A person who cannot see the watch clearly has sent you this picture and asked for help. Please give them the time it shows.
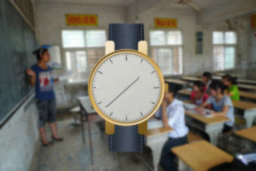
1:38
